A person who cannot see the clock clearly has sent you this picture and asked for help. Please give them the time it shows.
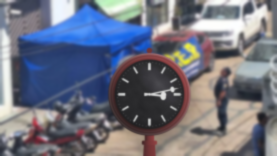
3:13
